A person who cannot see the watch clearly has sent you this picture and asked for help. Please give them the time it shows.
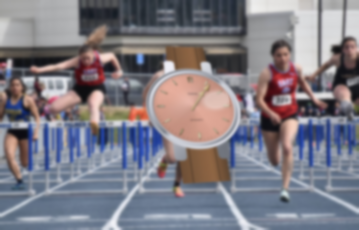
1:06
